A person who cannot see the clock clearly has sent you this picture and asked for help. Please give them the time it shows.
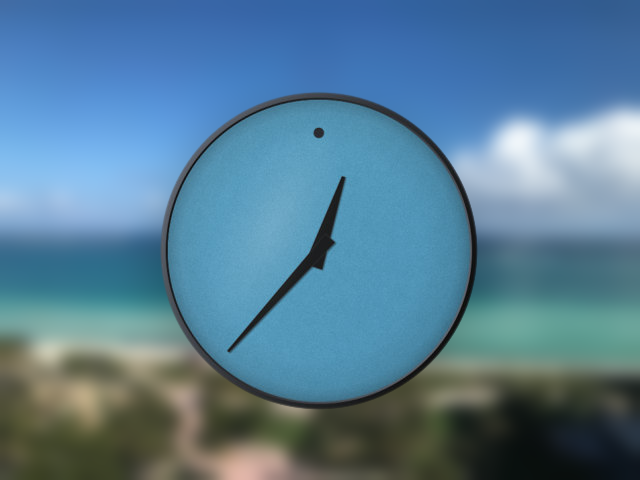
12:37
